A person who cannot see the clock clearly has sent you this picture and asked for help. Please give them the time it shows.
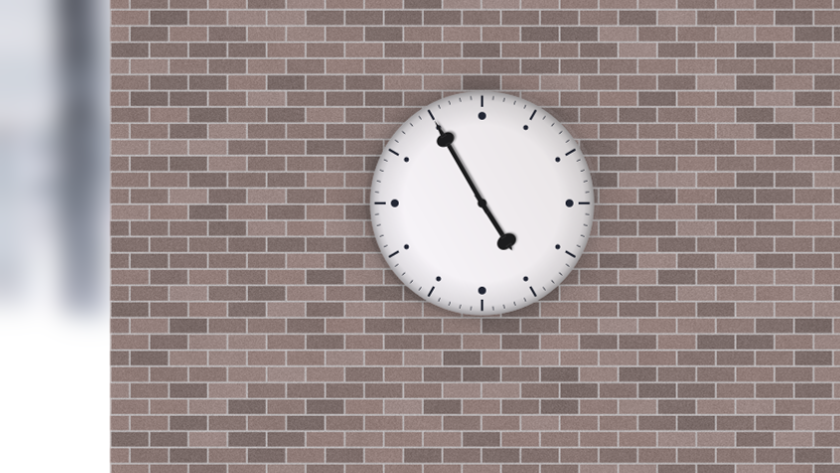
4:55
